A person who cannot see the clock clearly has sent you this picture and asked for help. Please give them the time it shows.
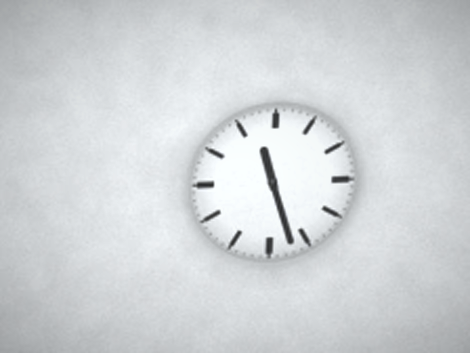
11:27
